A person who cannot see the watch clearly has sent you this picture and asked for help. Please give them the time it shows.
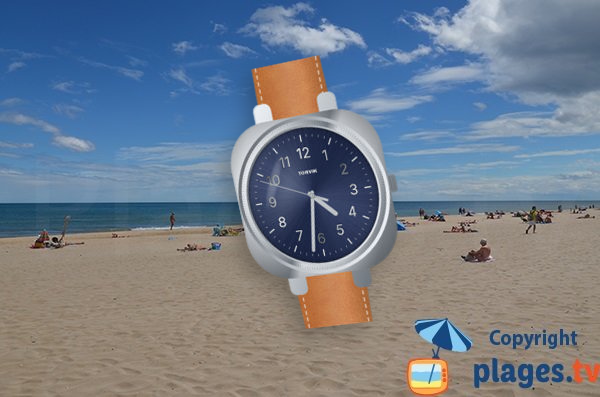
4:31:49
